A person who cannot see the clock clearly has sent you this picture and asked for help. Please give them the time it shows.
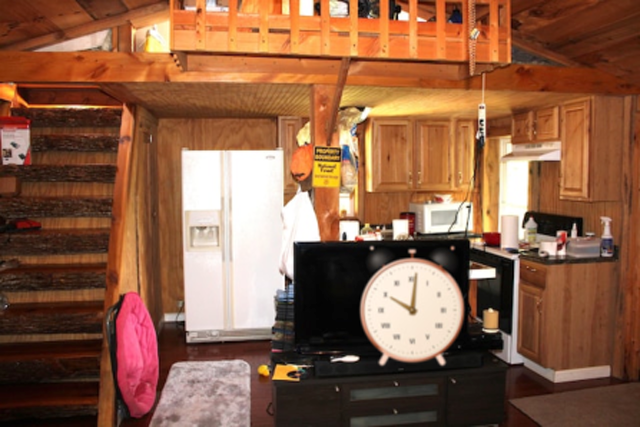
10:01
